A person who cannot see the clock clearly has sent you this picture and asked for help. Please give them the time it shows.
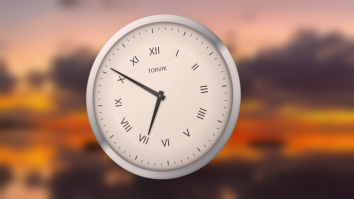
6:51
